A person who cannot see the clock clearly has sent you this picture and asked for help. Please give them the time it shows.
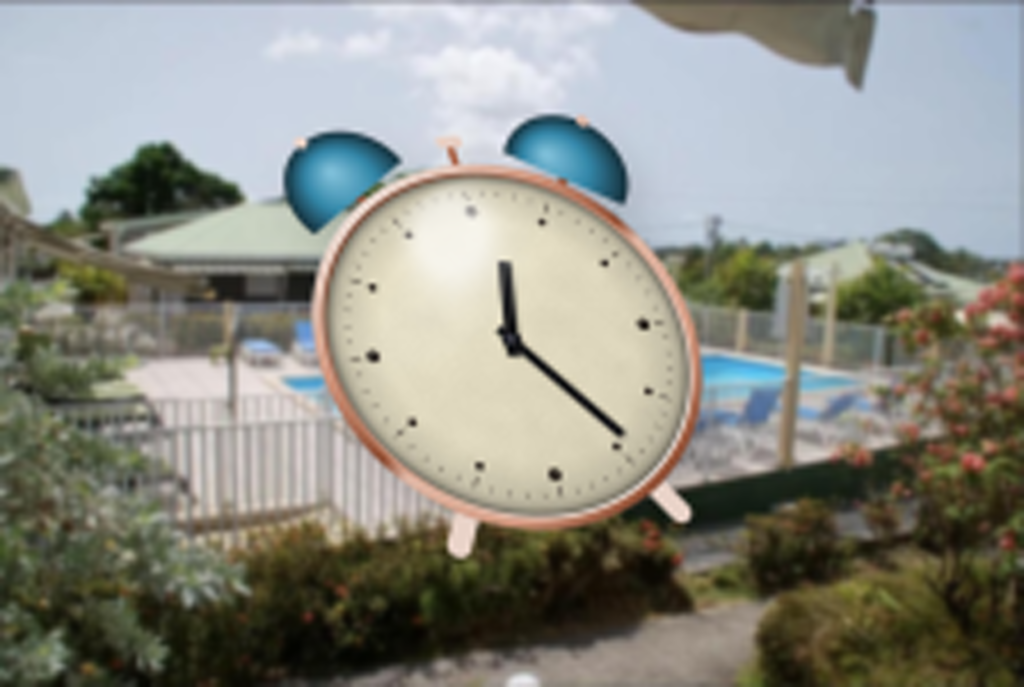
12:24
